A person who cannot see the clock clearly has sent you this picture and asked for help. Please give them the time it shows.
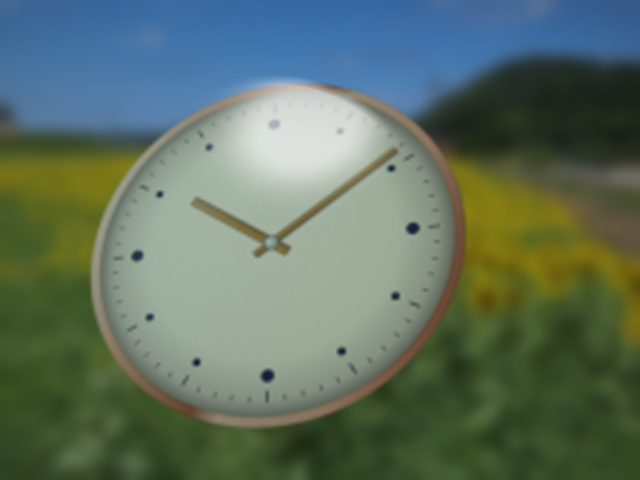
10:09
